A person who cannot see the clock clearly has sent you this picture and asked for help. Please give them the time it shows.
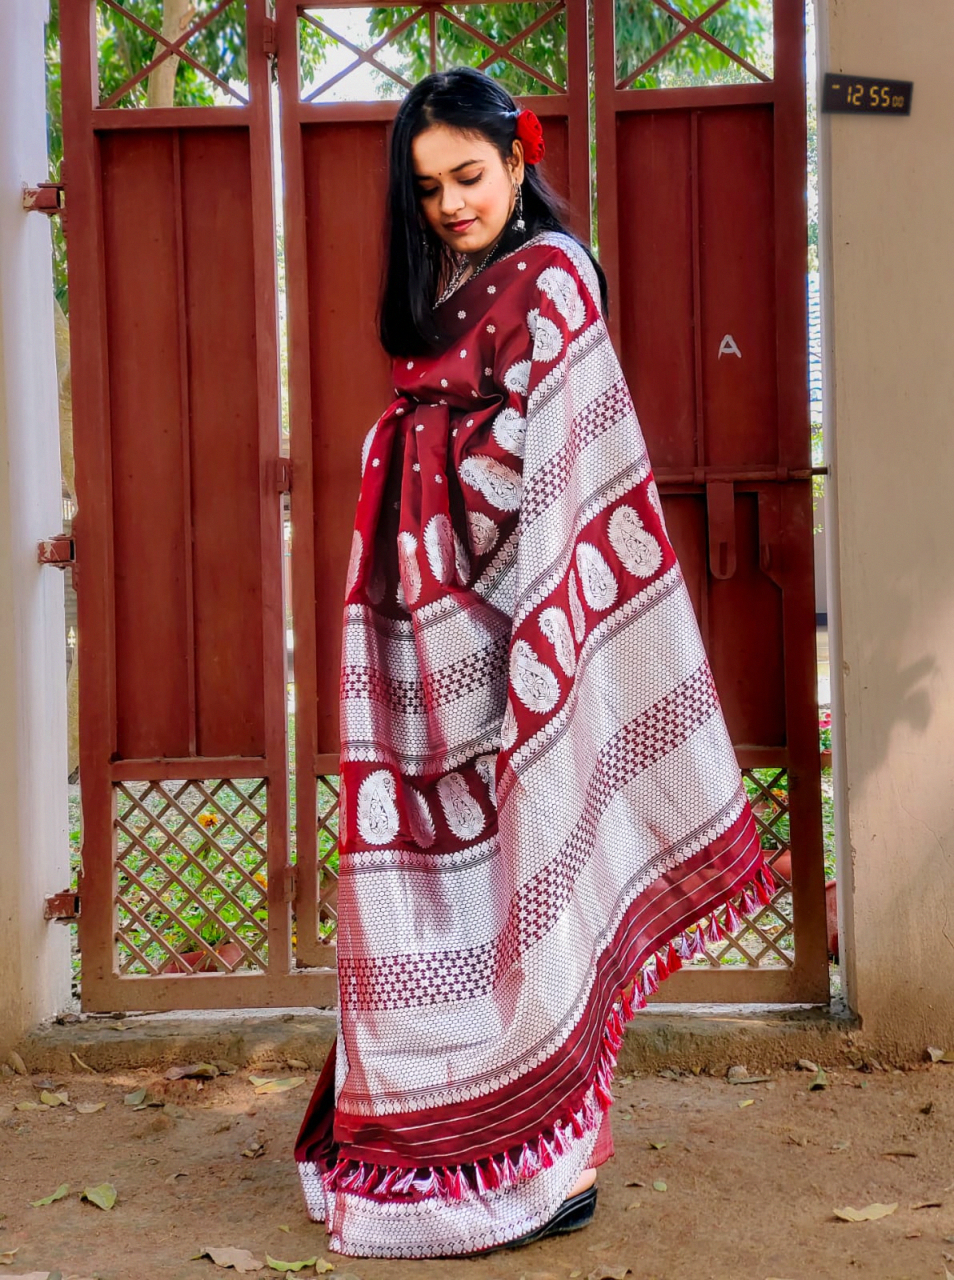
12:55
